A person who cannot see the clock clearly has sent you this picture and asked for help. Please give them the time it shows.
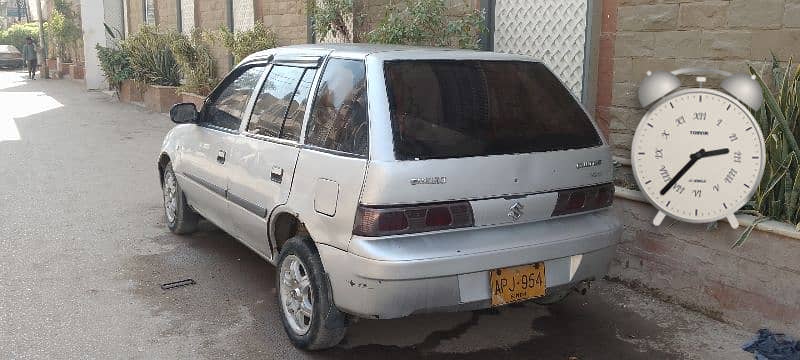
2:37
